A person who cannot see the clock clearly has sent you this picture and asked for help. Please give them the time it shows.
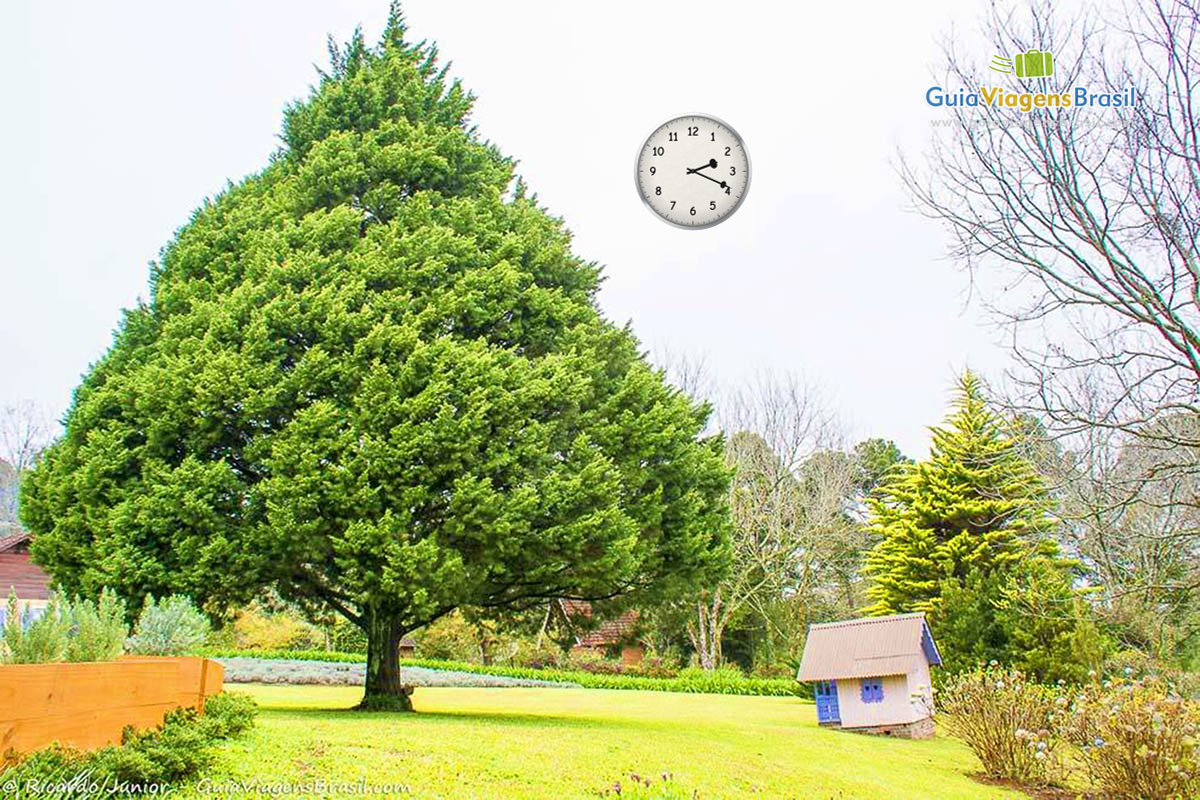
2:19
